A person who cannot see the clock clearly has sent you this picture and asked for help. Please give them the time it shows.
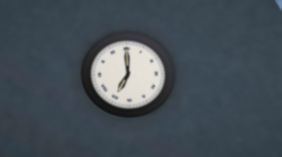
7:00
